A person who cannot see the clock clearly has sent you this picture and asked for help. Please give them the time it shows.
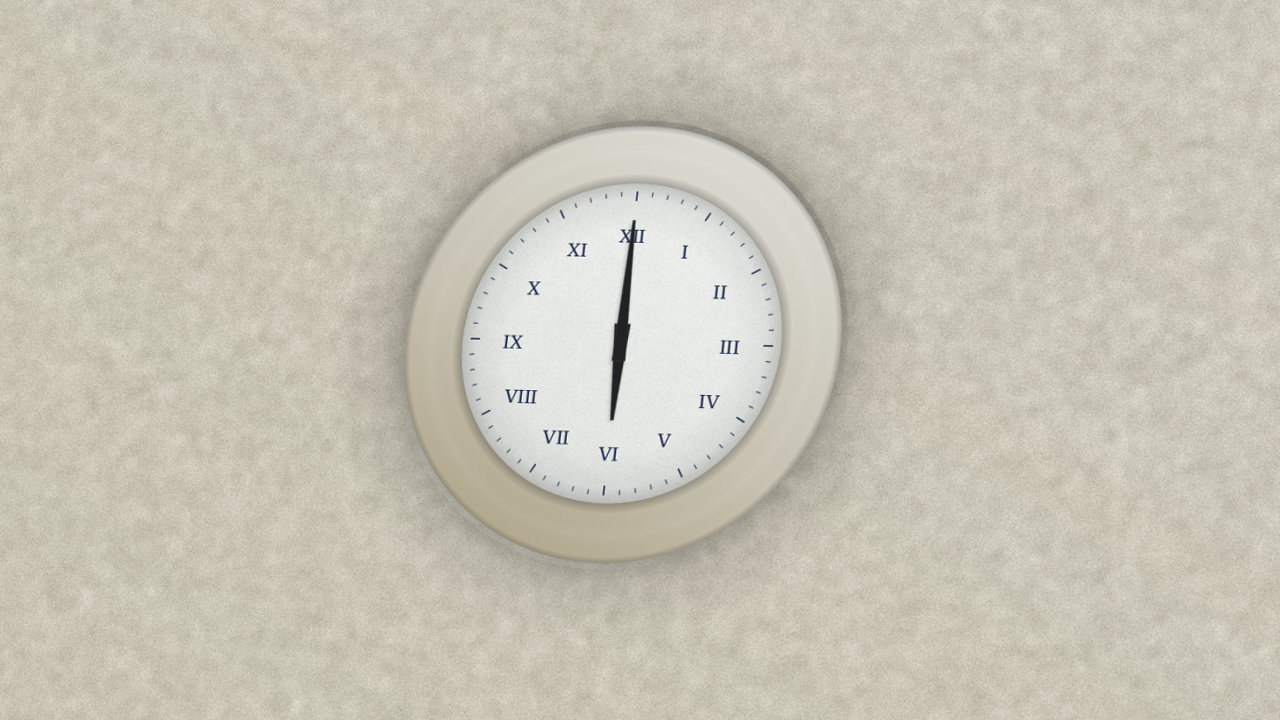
6:00
